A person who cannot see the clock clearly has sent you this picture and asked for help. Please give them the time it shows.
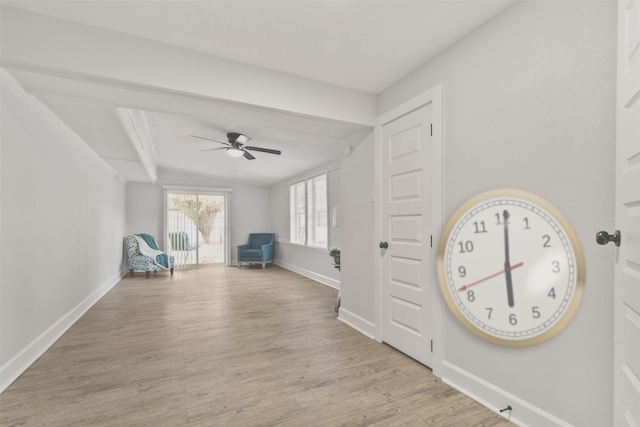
6:00:42
